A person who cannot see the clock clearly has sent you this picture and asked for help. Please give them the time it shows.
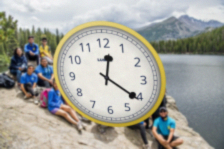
12:21
